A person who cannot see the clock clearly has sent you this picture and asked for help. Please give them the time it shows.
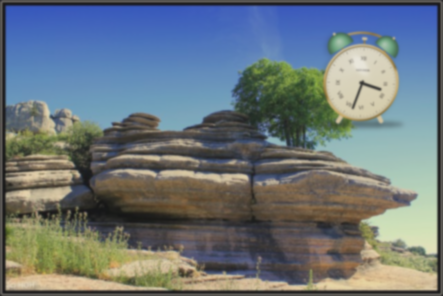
3:33
